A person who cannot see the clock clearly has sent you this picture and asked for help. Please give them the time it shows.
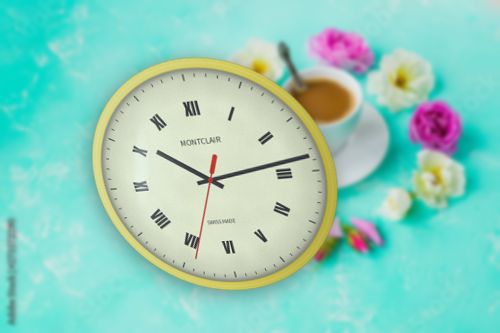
10:13:34
